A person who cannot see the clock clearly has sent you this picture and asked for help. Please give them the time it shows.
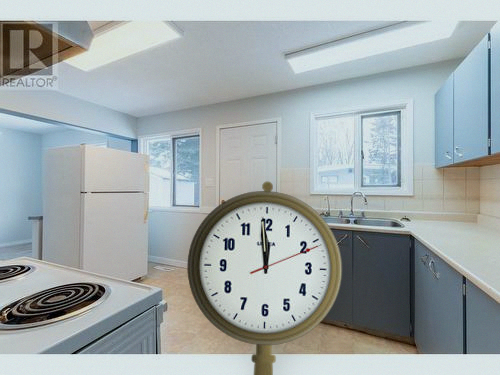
11:59:11
